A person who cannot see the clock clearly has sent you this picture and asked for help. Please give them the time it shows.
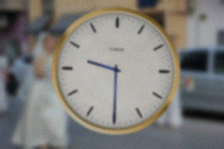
9:30
